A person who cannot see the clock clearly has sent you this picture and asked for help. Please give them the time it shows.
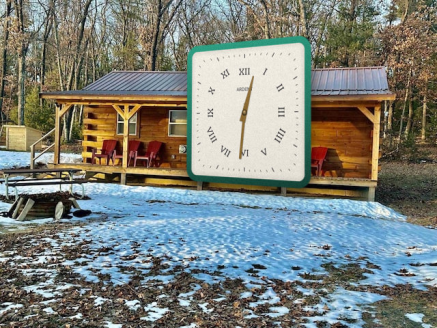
12:31
